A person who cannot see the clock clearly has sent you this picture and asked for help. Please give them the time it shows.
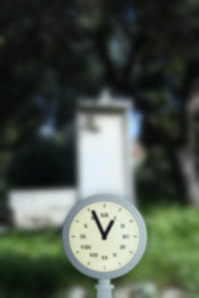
12:56
